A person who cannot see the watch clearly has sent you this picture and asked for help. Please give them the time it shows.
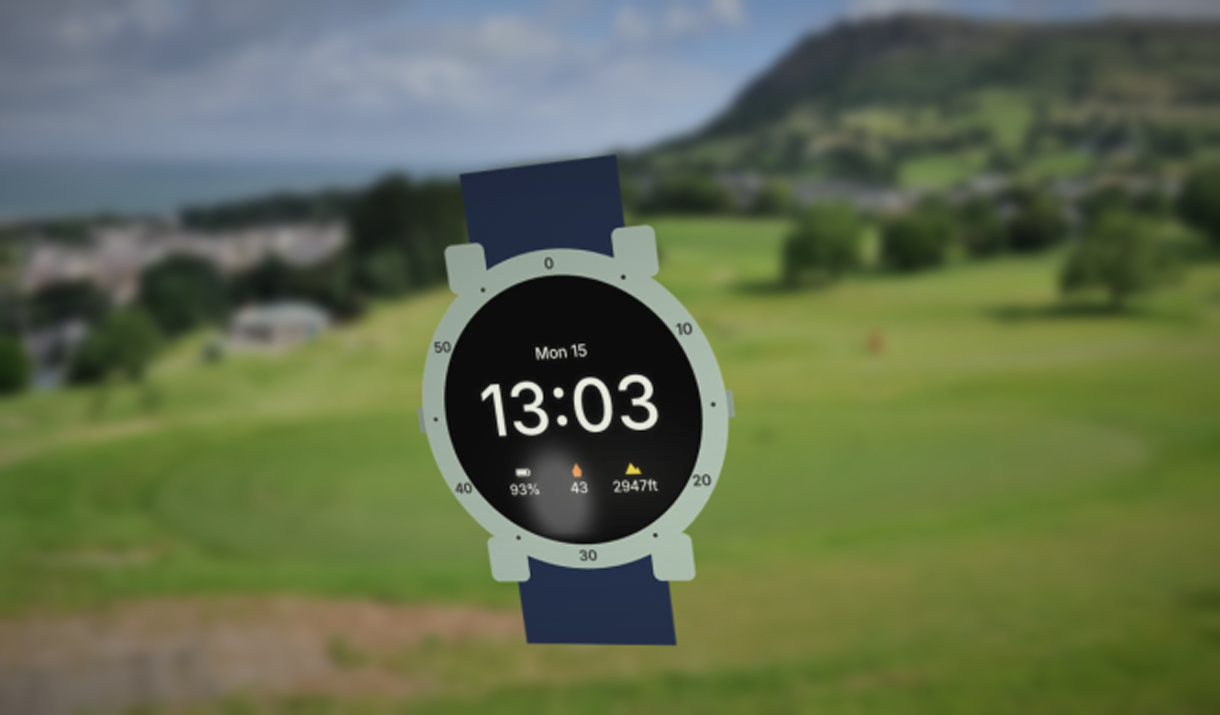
13:03
